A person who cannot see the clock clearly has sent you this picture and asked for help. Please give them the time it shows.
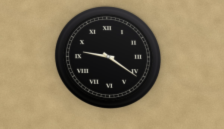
9:21
